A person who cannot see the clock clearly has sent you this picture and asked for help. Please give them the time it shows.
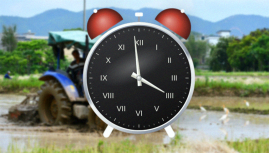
3:59
